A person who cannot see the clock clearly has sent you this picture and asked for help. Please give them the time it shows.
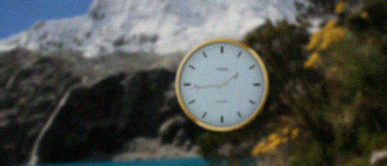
1:44
